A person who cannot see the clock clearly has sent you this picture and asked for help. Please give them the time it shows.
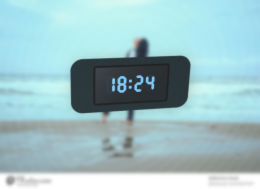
18:24
